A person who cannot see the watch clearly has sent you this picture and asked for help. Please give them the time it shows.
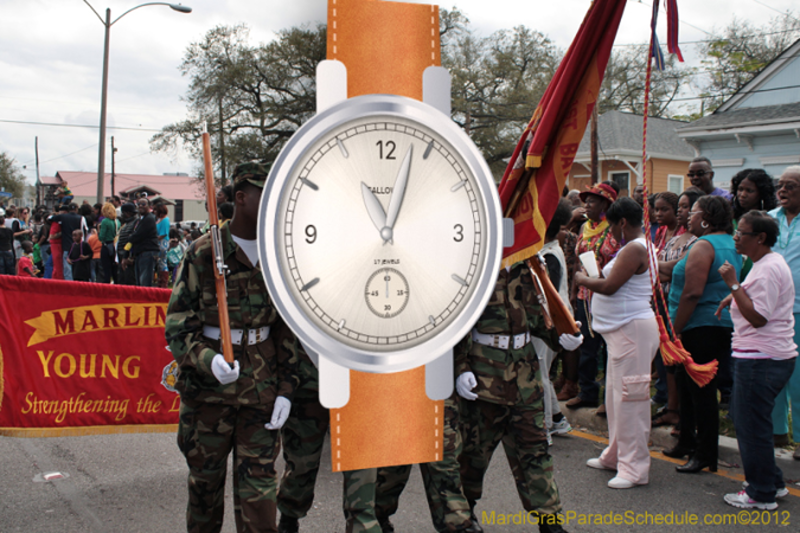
11:03
